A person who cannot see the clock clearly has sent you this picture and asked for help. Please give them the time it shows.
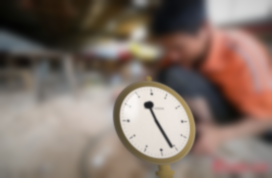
11:26
